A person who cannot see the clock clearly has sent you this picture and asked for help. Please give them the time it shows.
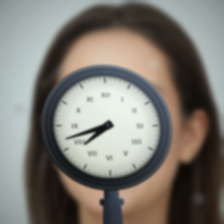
7:42
